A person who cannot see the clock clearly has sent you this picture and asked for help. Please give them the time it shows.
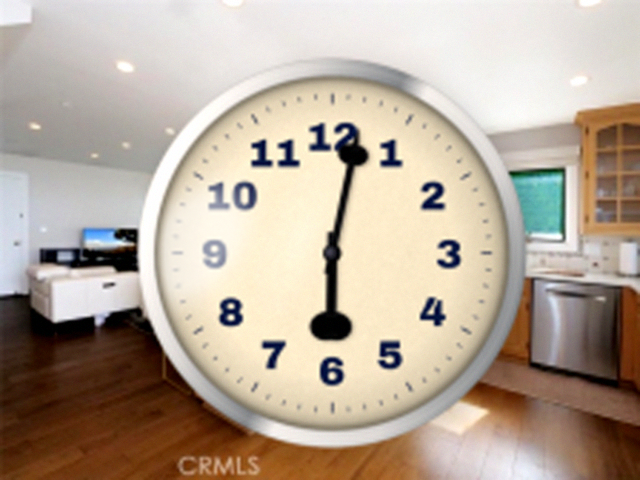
6:02
